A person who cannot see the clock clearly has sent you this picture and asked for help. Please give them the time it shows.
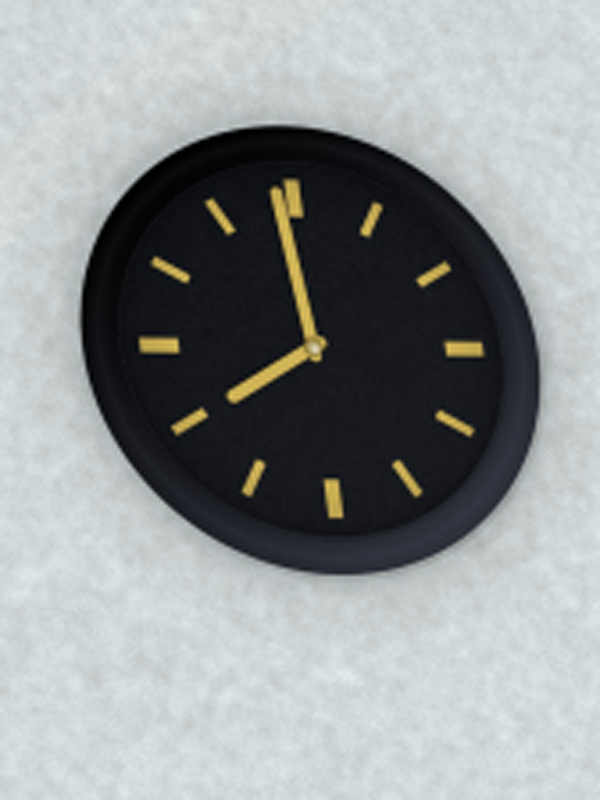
7:59
